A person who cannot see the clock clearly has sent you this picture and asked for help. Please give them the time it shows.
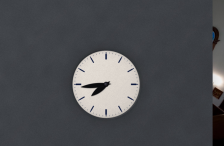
7:44
